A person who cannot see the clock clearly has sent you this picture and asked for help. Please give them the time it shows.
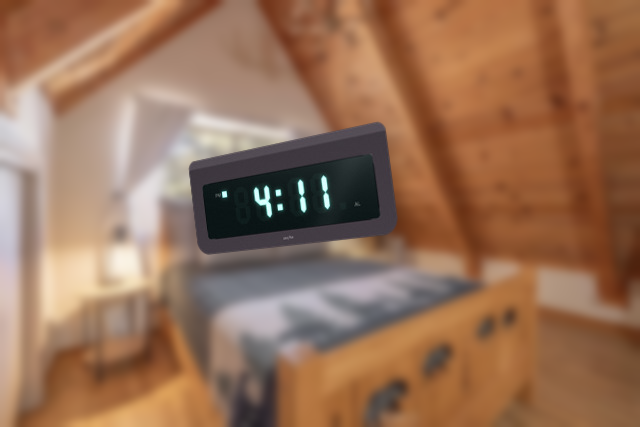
4:11
